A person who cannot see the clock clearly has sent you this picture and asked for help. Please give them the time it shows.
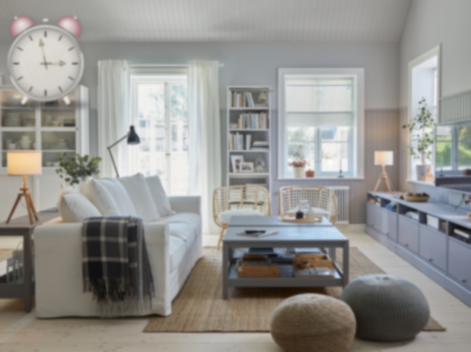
2:58
